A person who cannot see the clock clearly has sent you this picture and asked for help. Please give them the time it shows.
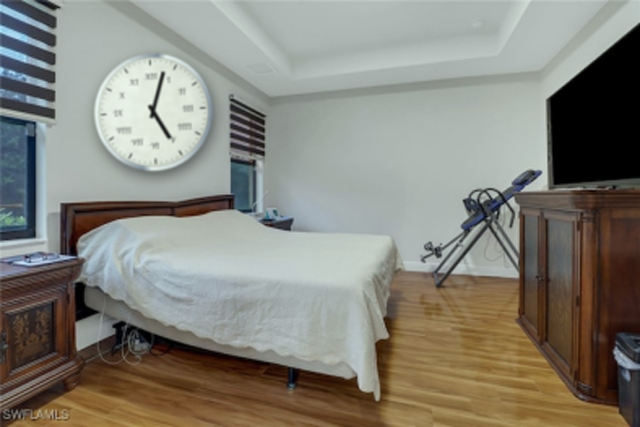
5:03
